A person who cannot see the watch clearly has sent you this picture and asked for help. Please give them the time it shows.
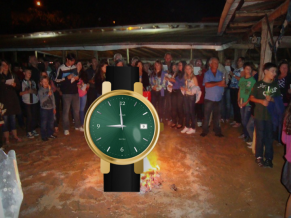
8:59
